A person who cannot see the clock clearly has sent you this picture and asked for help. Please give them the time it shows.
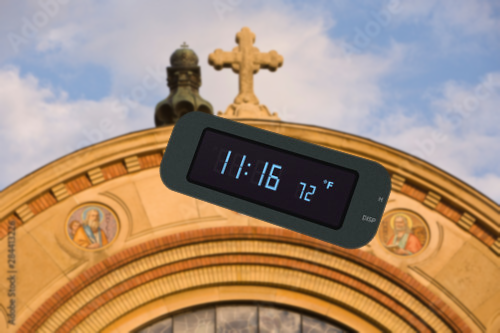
11:16
